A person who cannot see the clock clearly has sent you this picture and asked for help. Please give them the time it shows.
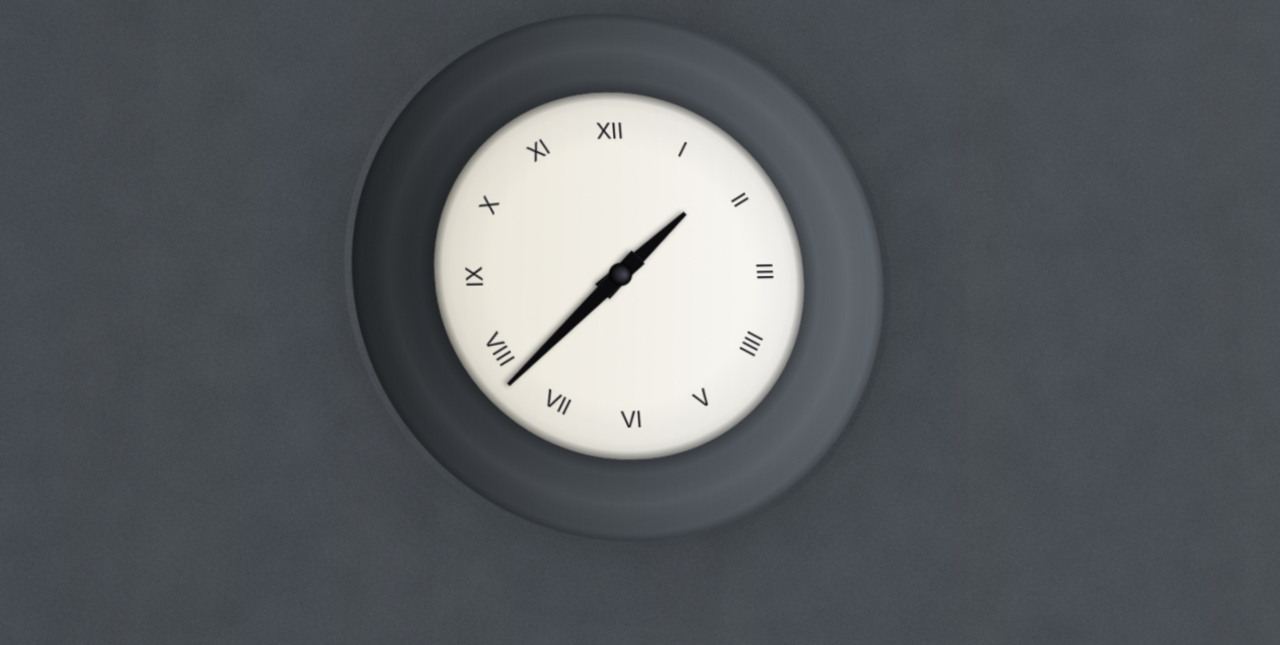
1:38
